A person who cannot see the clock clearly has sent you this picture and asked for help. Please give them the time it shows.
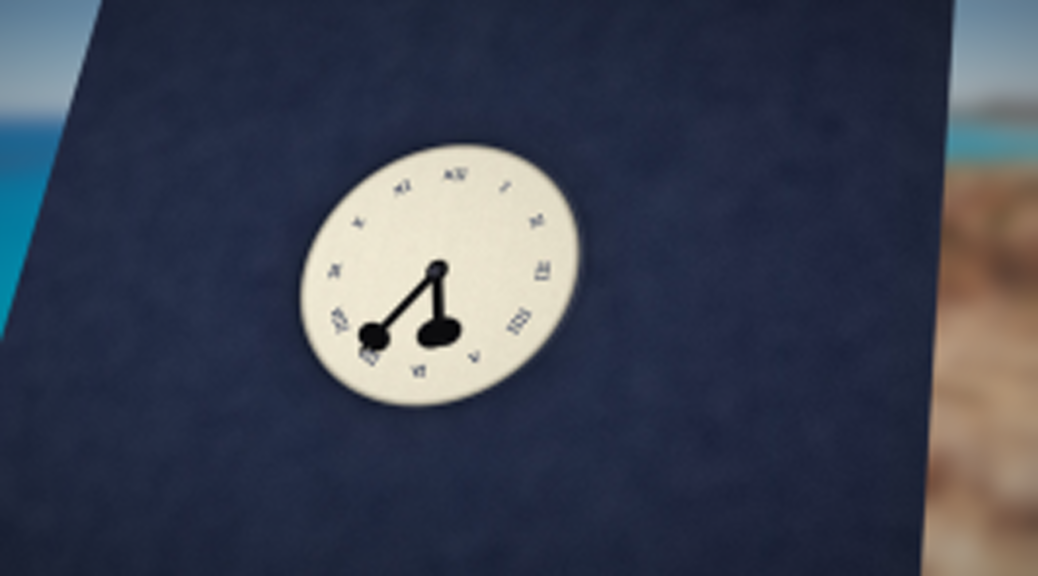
5:36
